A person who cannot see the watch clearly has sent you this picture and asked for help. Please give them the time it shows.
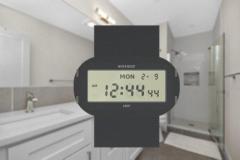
12:44:44
